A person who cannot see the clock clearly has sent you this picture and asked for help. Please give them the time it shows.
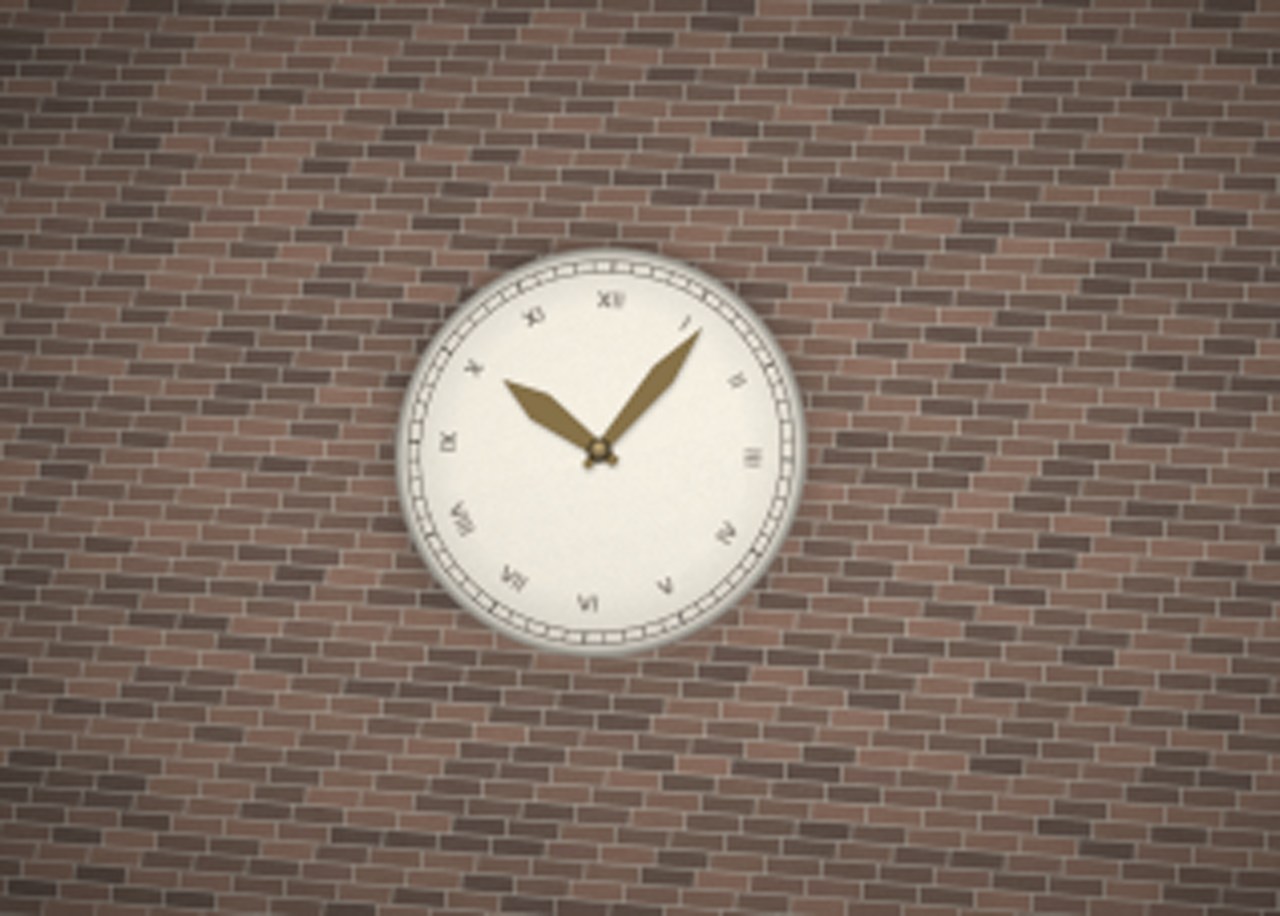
10:06
